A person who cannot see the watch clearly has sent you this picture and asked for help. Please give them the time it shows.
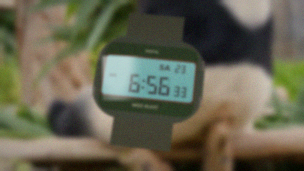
6:56
